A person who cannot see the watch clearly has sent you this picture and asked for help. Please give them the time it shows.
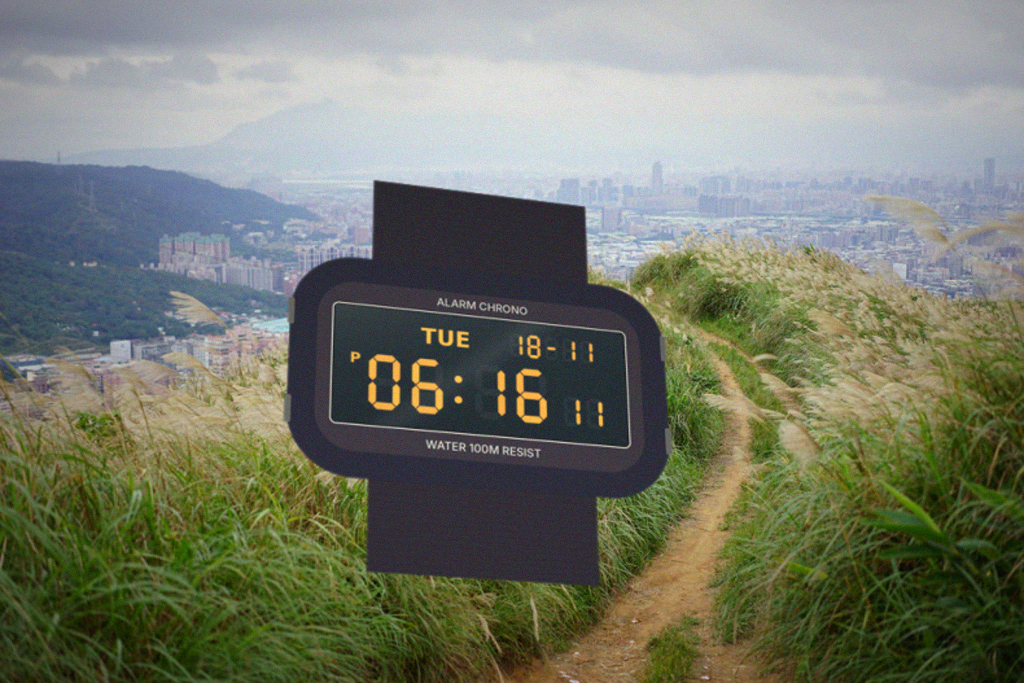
6:16:11
